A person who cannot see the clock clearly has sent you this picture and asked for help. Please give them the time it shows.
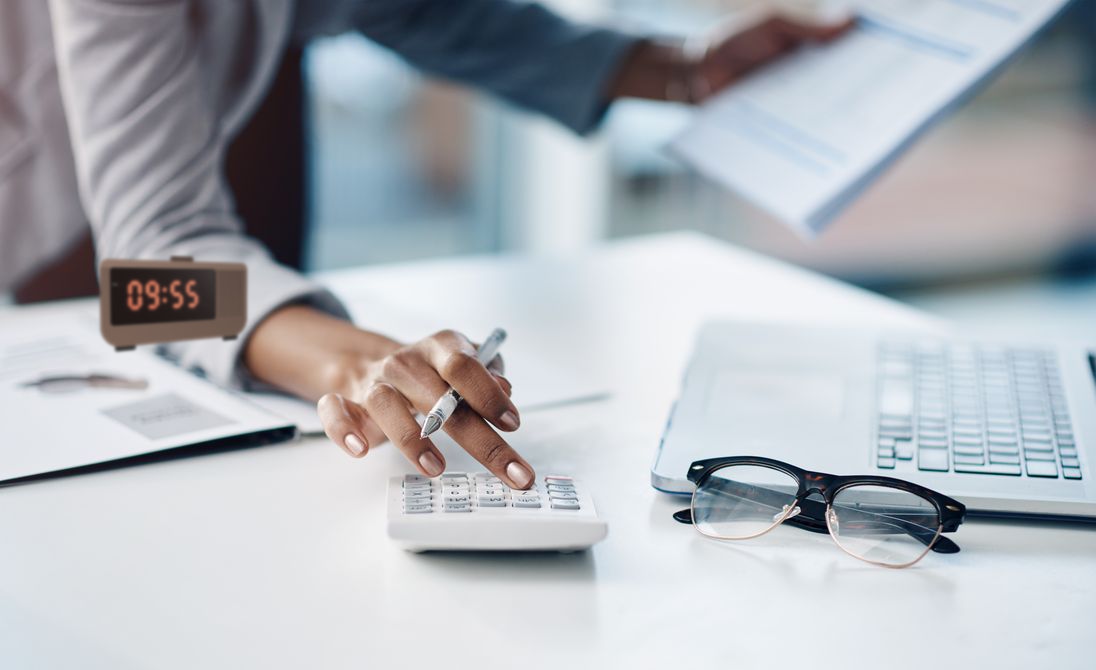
9:55
